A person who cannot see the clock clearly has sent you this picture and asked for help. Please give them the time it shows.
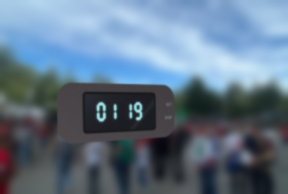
1:19
